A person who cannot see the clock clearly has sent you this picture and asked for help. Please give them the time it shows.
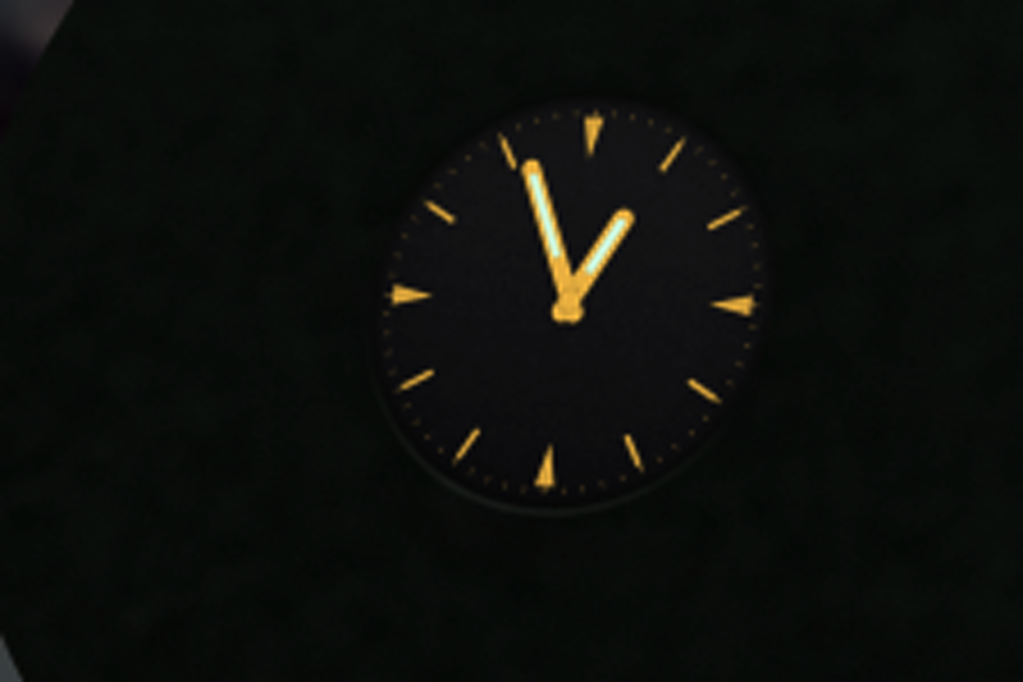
12:56
